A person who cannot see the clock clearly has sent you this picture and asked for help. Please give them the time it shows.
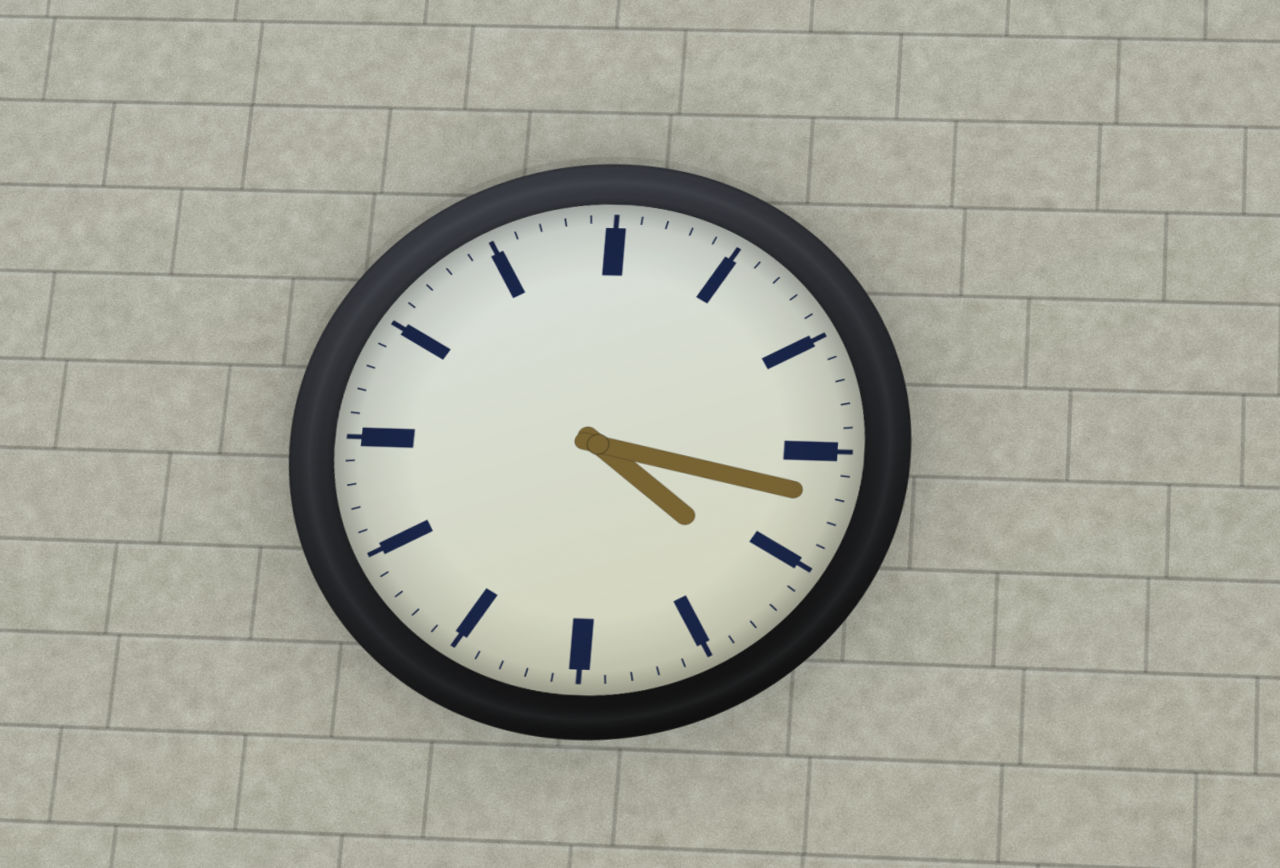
4:17
